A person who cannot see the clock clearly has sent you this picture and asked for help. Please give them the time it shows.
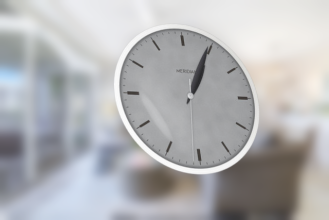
1:04:31
